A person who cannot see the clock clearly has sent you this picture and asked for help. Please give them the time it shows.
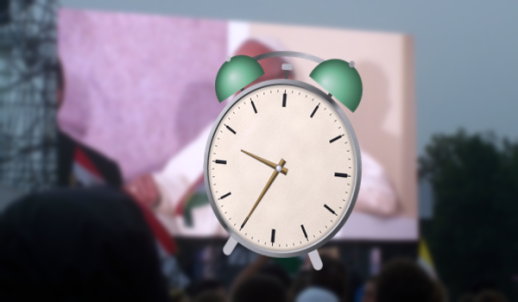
9:35
